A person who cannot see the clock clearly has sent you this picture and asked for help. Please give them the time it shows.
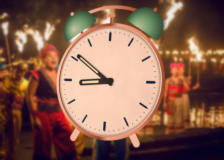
8:51
